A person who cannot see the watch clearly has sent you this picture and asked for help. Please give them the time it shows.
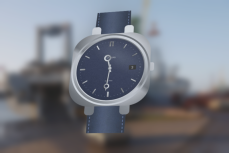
11:31
